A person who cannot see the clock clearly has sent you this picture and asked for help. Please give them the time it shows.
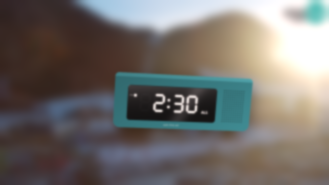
2:30
